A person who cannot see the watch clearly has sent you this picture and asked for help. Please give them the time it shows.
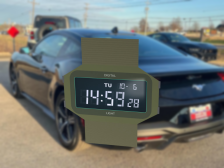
14:59:28
